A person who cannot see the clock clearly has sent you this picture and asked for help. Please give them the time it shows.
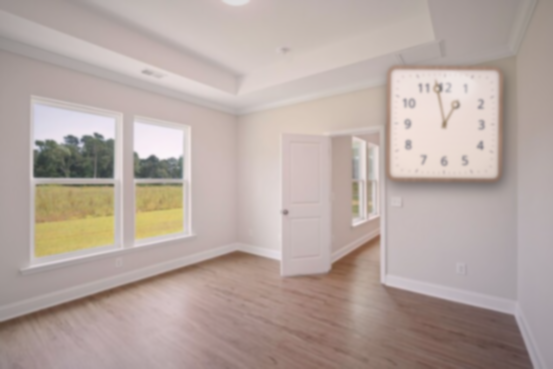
12:58
